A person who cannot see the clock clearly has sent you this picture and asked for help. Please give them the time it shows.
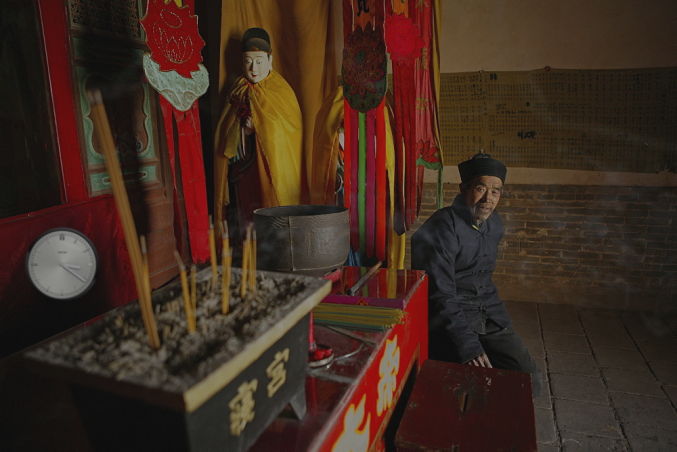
3:21
